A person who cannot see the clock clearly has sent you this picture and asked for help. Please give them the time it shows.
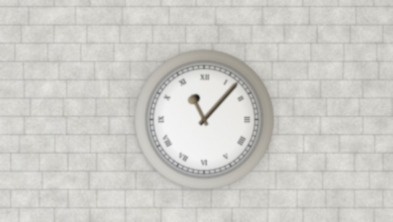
11:07
